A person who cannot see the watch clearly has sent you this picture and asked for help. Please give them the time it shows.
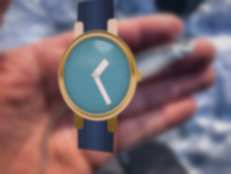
1:25
